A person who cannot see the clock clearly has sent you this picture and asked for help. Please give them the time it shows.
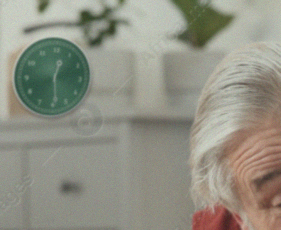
12:29
